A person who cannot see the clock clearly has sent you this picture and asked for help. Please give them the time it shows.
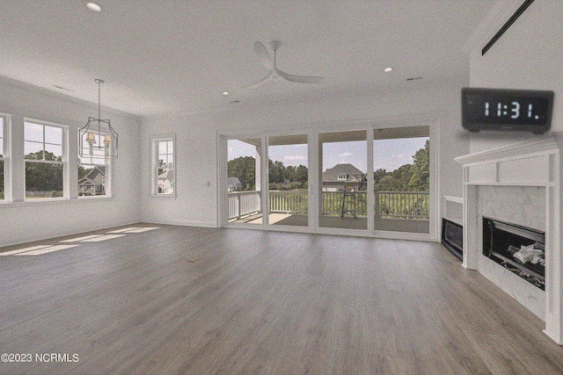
11:31
